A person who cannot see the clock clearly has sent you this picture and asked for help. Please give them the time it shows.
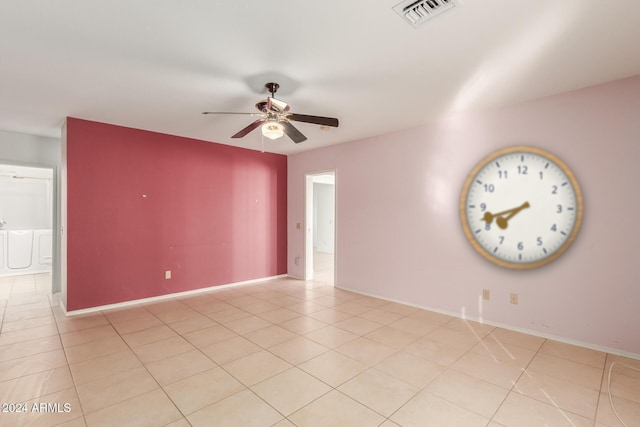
7:42
